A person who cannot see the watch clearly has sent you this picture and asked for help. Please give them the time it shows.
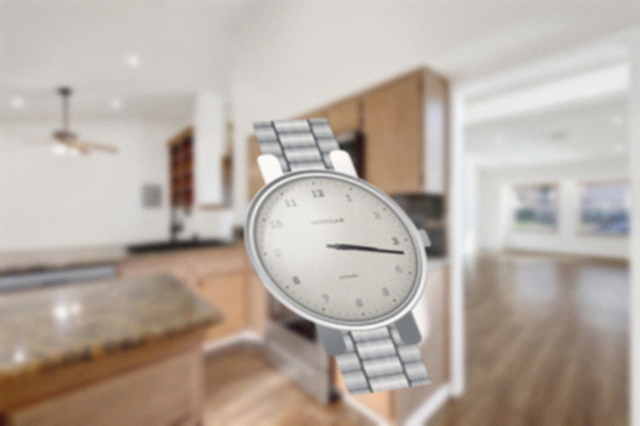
3:17
